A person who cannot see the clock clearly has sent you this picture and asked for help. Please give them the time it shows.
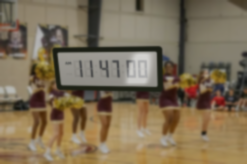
11:47:00
